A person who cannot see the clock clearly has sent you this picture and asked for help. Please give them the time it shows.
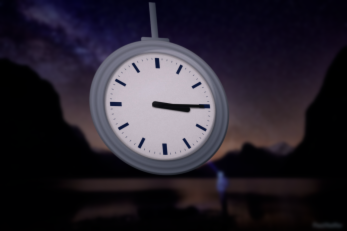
3:15
